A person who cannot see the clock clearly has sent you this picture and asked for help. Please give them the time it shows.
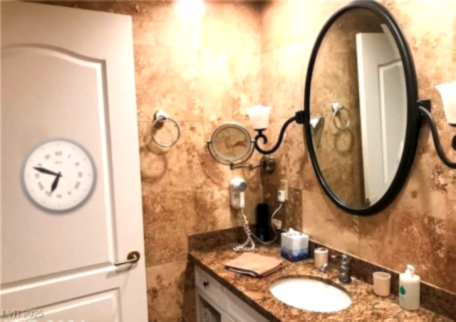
6:48
